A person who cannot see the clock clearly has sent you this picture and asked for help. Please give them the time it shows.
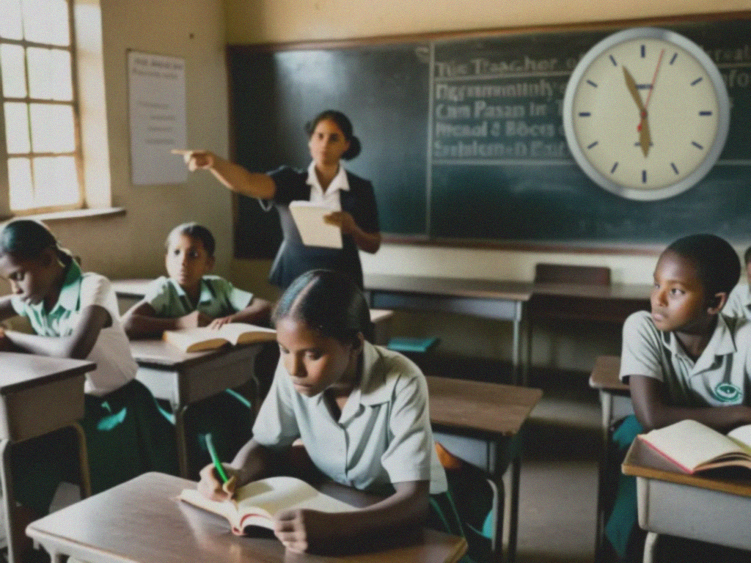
5:56:03
